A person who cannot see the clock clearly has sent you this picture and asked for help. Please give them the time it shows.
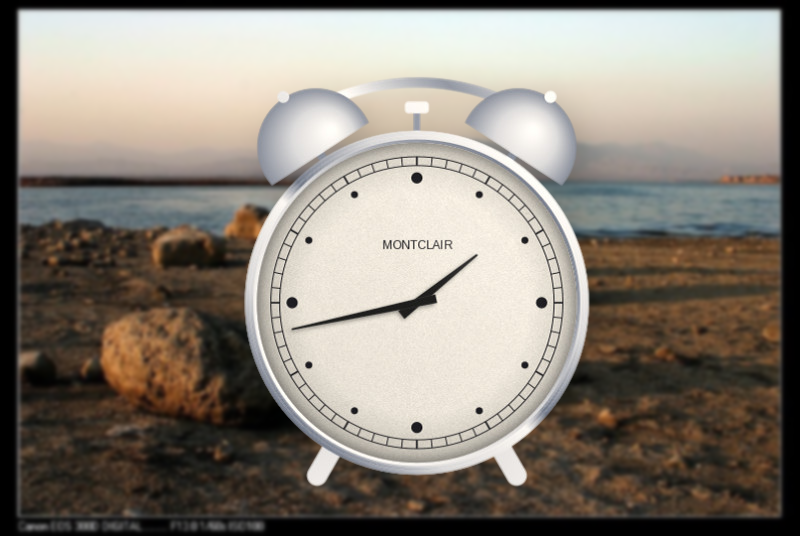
1:43
